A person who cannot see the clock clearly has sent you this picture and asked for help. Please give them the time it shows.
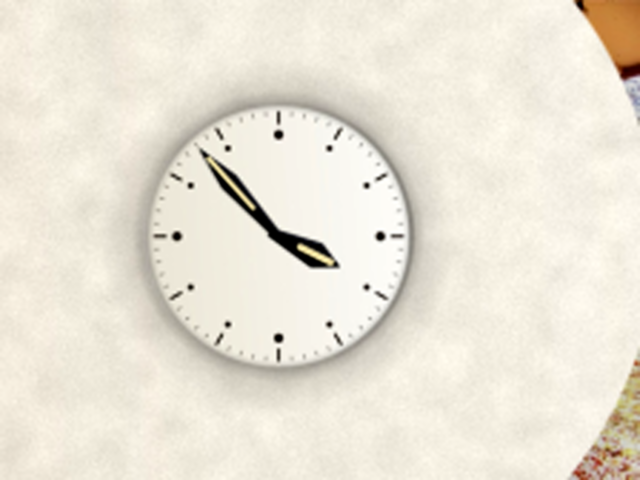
3:53
